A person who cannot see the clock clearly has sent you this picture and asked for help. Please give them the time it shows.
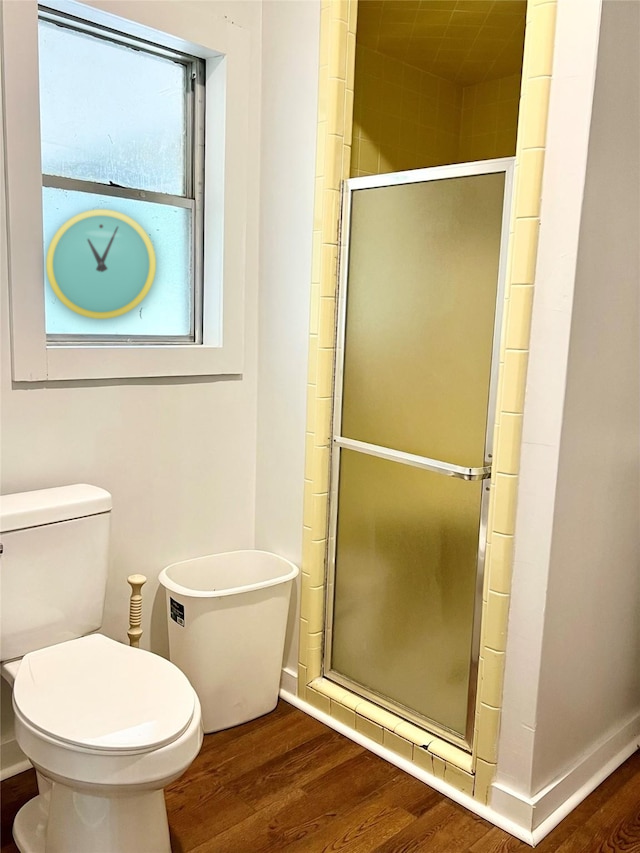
11:04
